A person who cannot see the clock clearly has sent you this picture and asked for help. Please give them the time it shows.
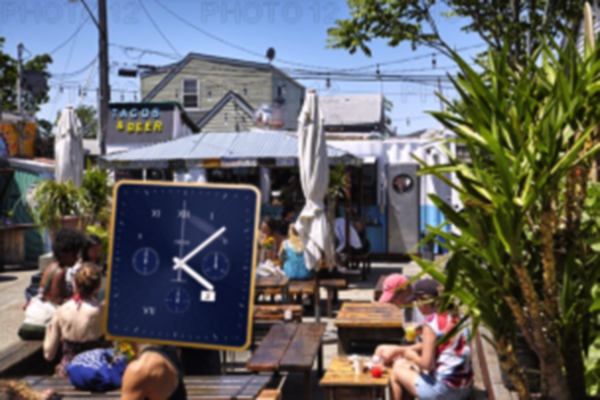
4:08
